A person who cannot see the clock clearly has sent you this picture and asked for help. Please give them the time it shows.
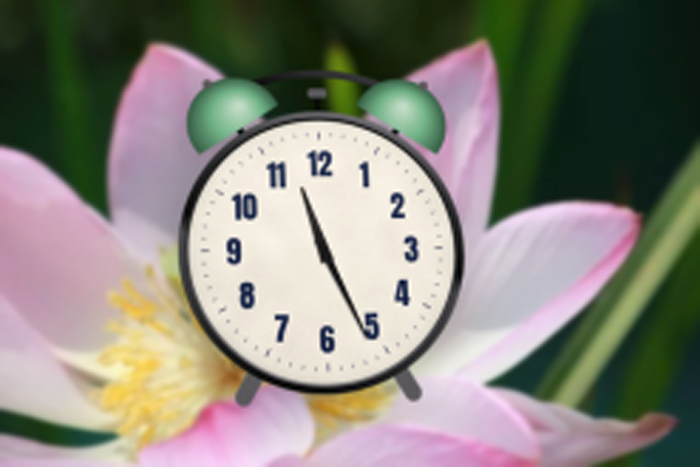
11:26
